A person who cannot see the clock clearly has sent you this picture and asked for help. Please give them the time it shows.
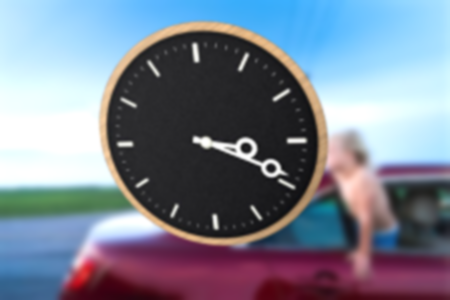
3:19
